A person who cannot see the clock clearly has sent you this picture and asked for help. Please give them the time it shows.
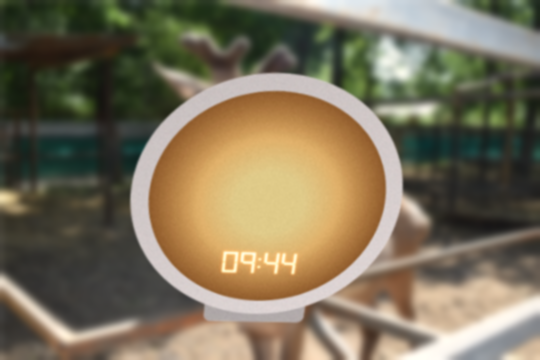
9:44
